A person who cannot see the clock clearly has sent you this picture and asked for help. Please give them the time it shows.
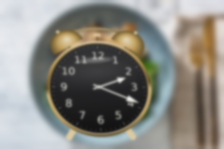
2:19
